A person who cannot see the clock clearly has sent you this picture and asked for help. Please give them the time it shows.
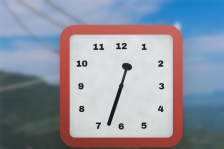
12:33
